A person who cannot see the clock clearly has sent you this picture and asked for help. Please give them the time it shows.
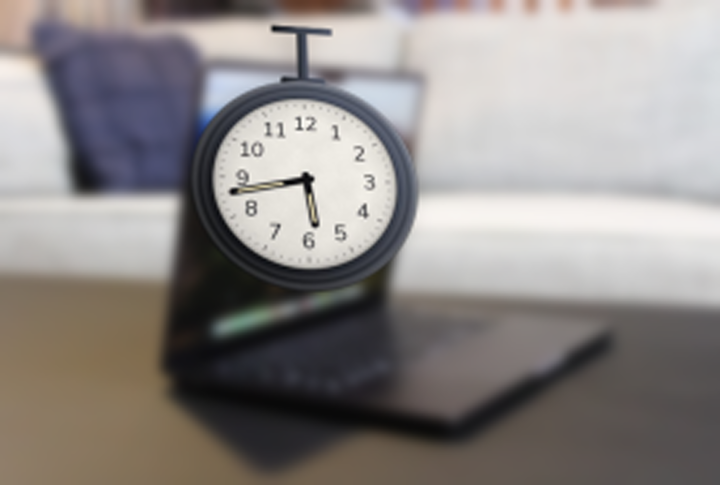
5:43
